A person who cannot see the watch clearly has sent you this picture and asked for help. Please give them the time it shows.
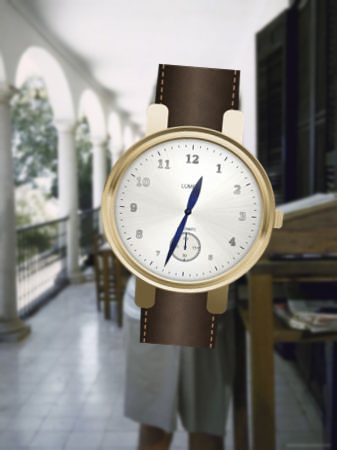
12:33
